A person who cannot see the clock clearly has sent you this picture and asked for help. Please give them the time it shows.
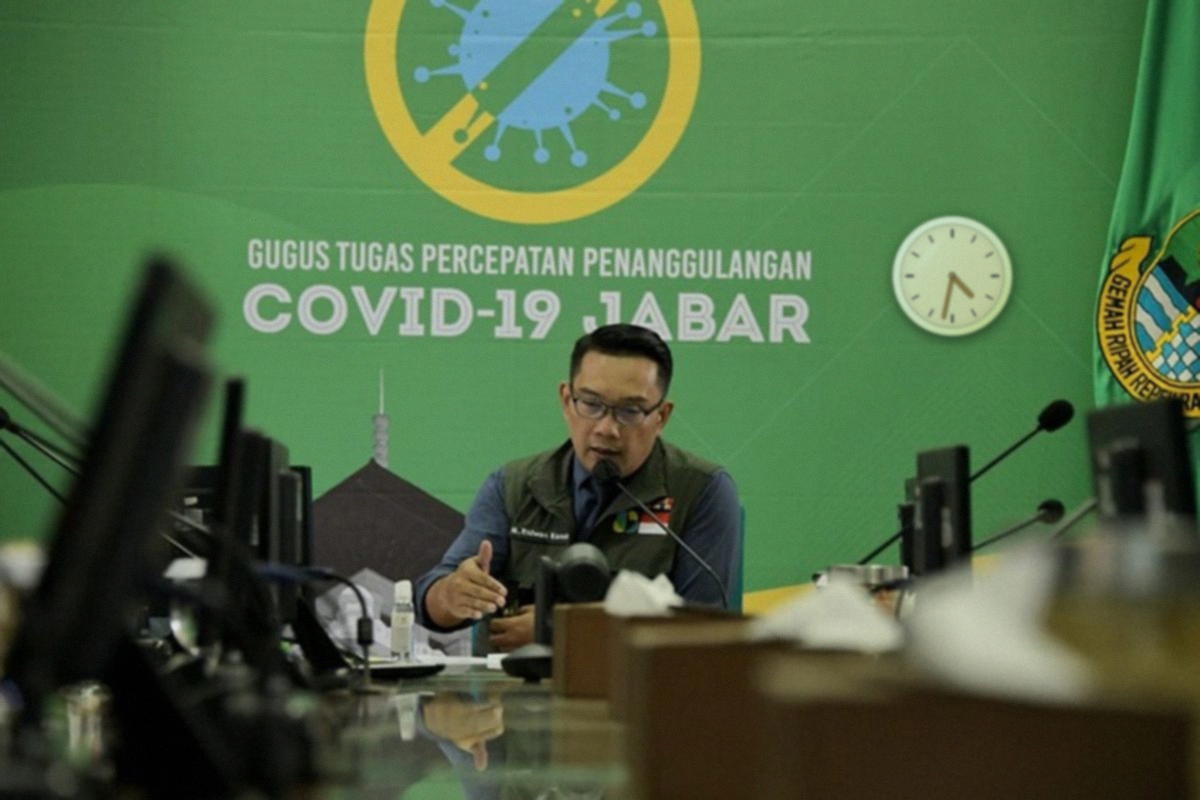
4:32
